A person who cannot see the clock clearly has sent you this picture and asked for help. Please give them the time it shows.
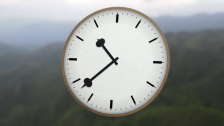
10:38
